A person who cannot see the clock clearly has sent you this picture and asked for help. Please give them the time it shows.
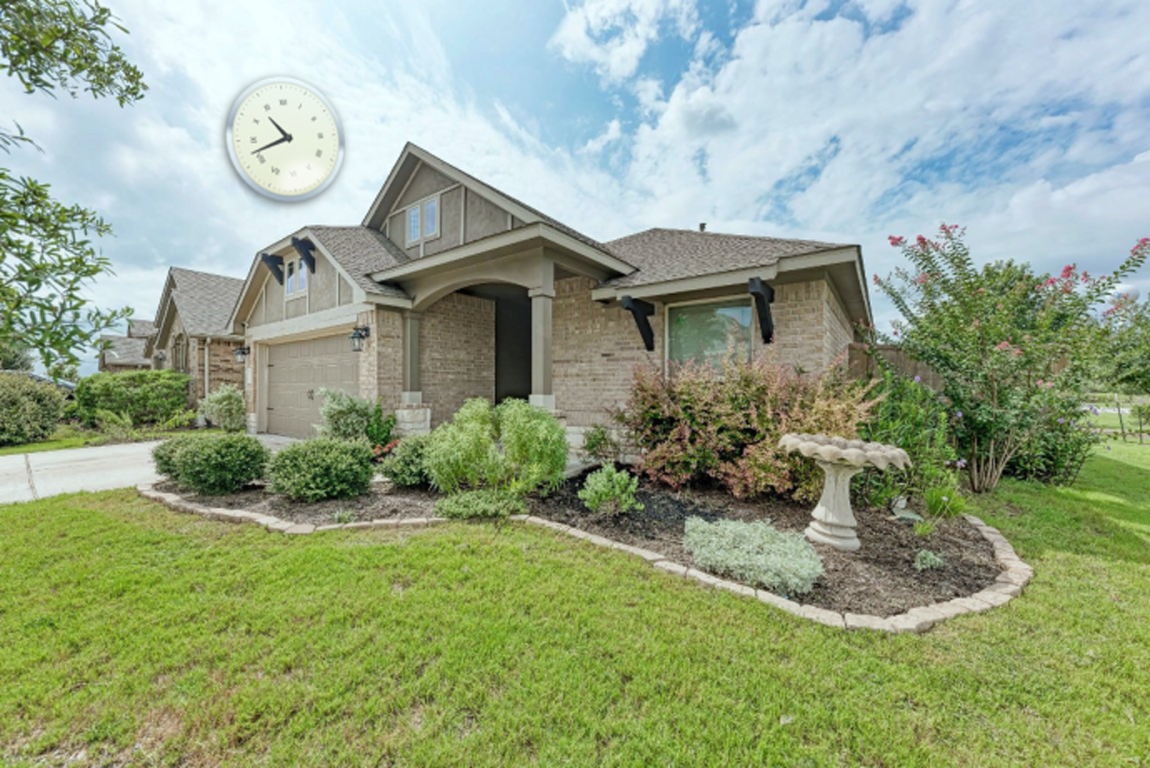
10:42
